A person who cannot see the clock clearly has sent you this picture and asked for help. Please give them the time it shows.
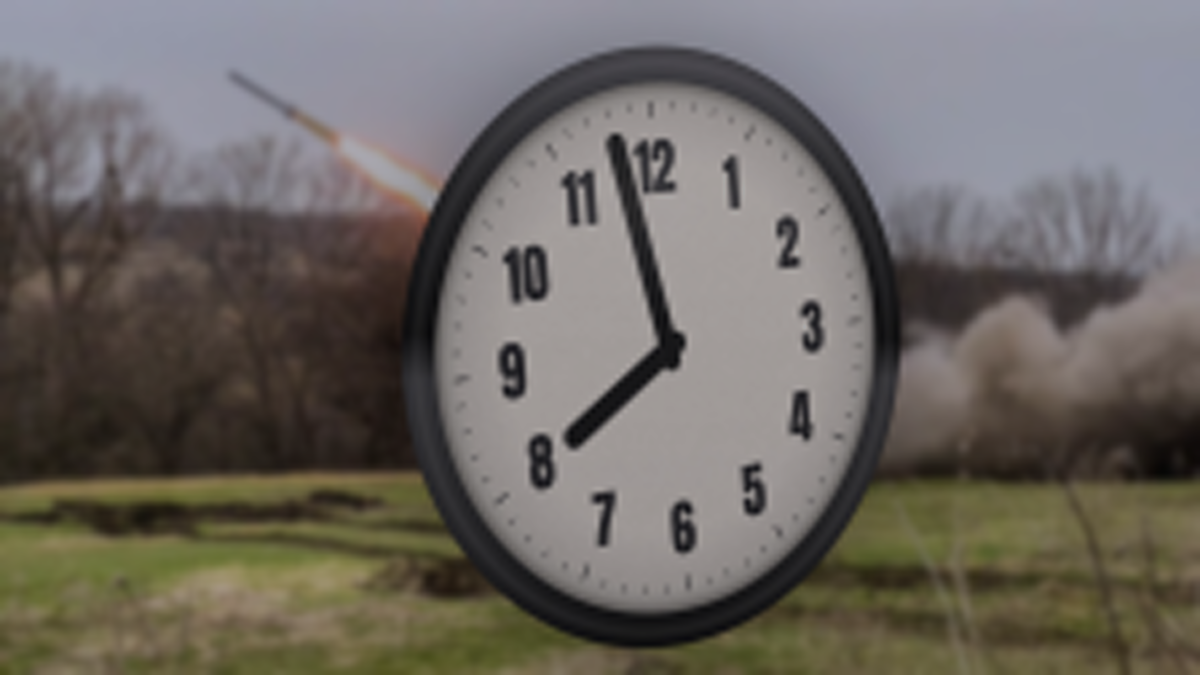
7:58
